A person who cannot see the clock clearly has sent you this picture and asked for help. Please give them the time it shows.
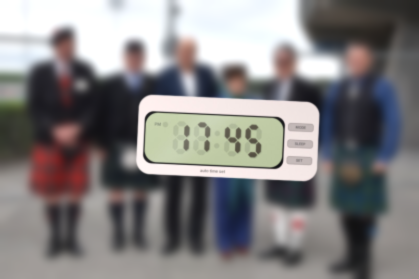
17:45
